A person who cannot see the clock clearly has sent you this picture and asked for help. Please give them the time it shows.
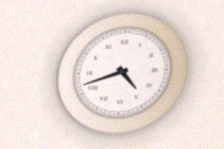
4:42
